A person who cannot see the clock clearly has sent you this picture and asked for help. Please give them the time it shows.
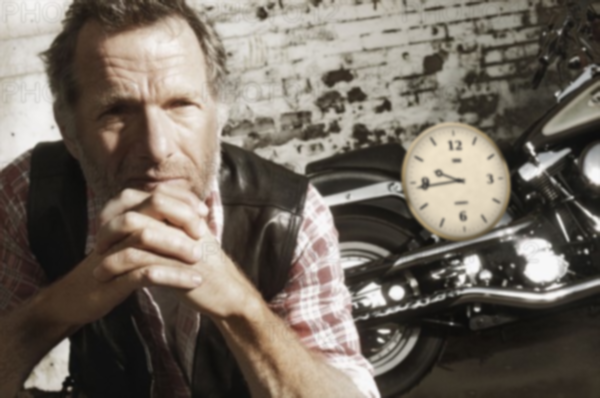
9:44
